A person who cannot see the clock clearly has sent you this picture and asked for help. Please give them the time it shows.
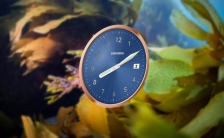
8:10
